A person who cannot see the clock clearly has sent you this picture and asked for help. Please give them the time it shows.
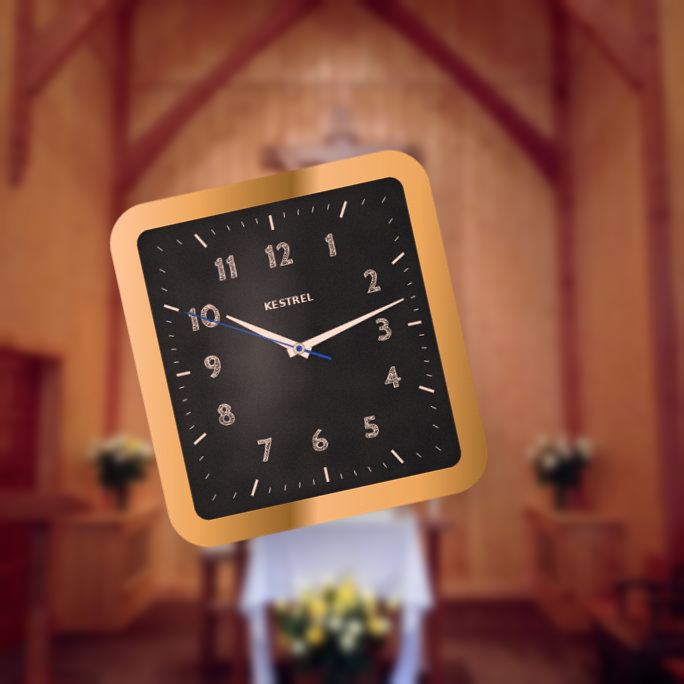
10:12:50
